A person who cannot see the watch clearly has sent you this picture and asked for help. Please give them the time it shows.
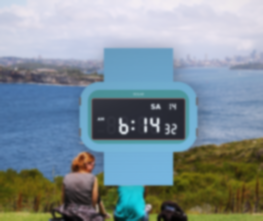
6:14
